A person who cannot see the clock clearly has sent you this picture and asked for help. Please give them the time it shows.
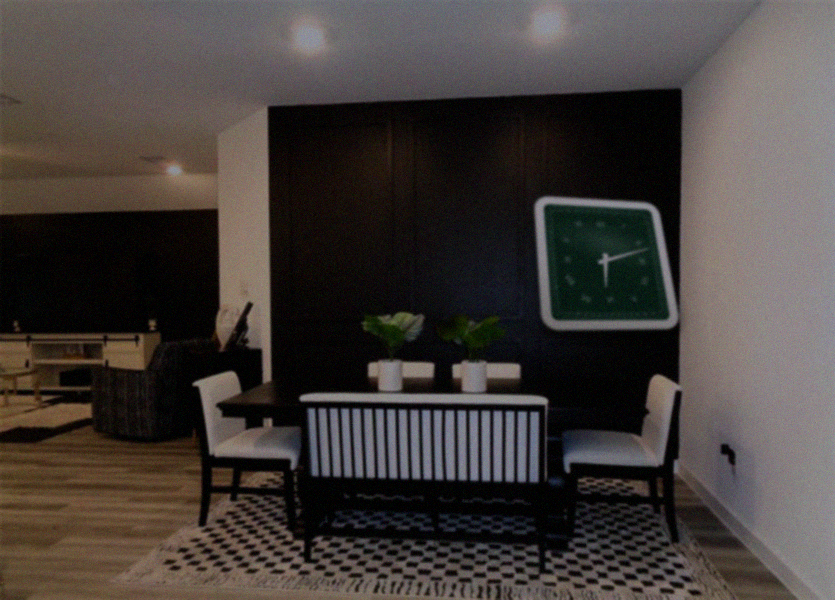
6:12
